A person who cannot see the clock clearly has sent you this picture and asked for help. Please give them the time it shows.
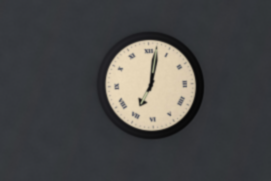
7:02
